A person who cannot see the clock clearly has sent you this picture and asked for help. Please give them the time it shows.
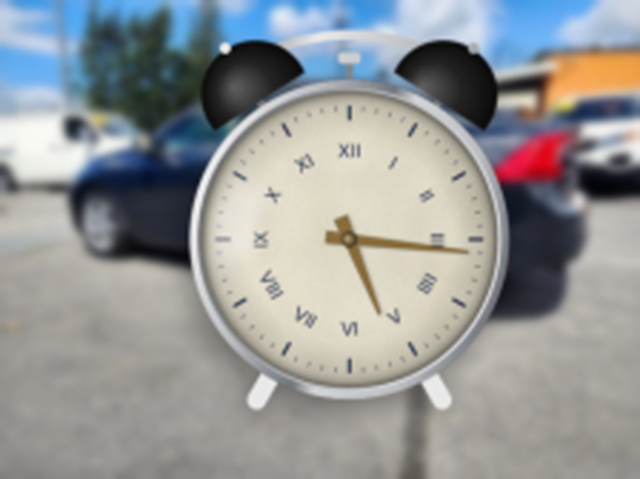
5:16
